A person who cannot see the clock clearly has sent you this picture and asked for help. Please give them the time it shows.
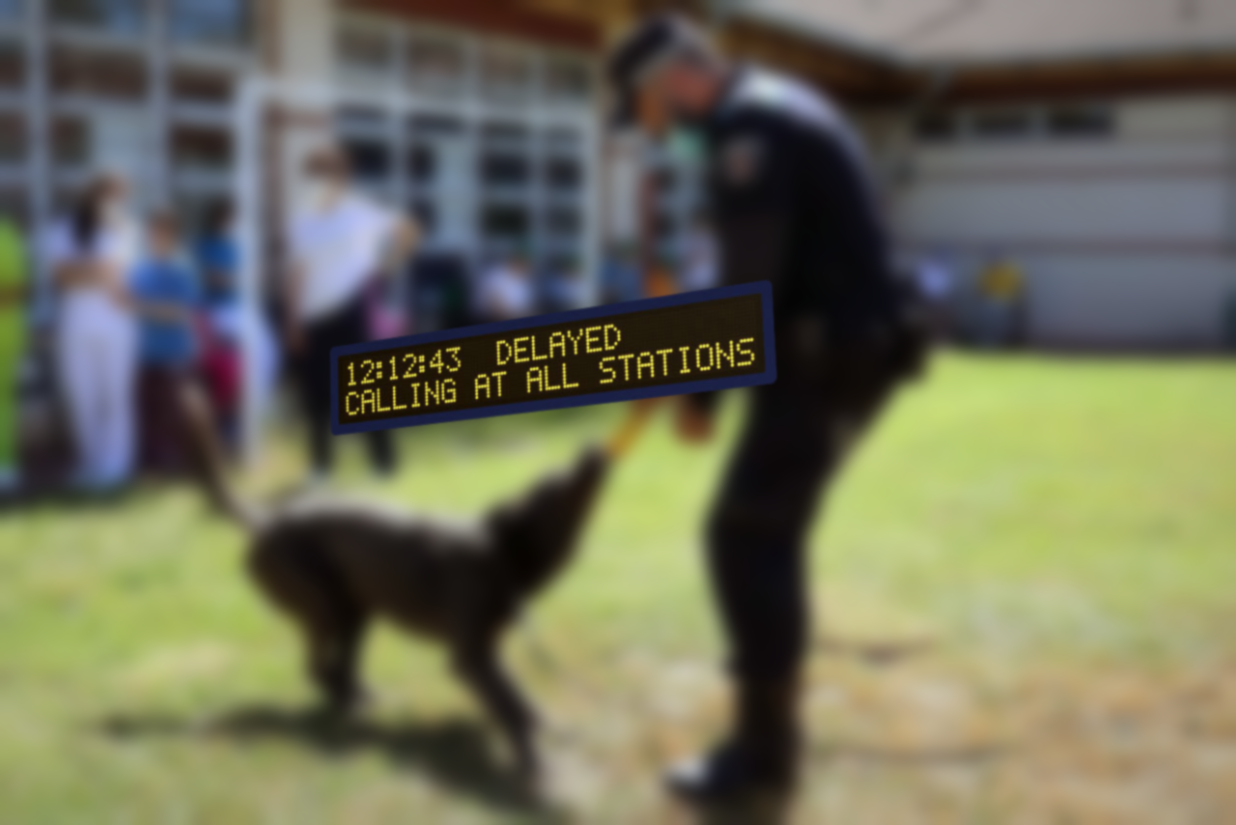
12:12:43
